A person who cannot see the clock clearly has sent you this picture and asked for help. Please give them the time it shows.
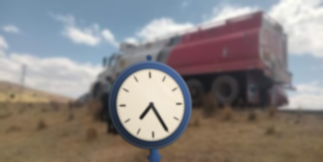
7:25
